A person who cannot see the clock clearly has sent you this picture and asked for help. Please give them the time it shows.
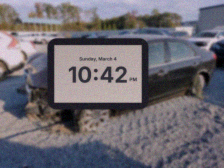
10:42
